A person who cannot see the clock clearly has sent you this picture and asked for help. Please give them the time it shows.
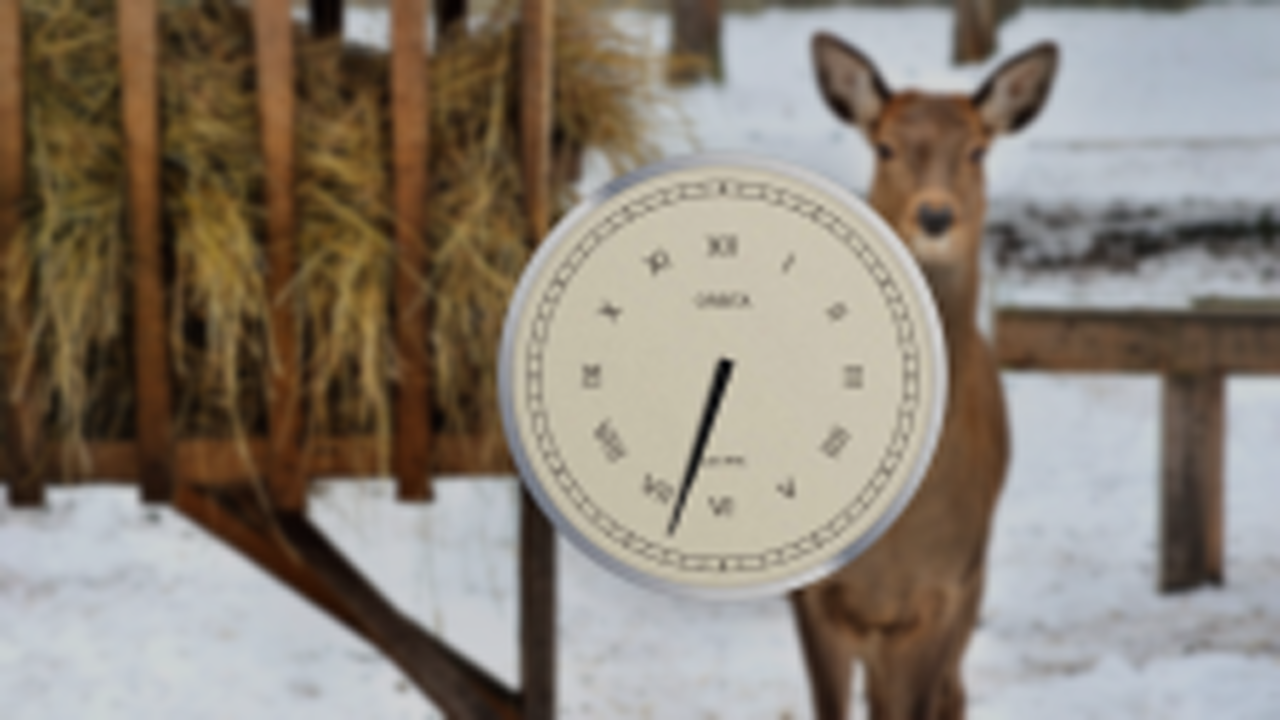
6:33
